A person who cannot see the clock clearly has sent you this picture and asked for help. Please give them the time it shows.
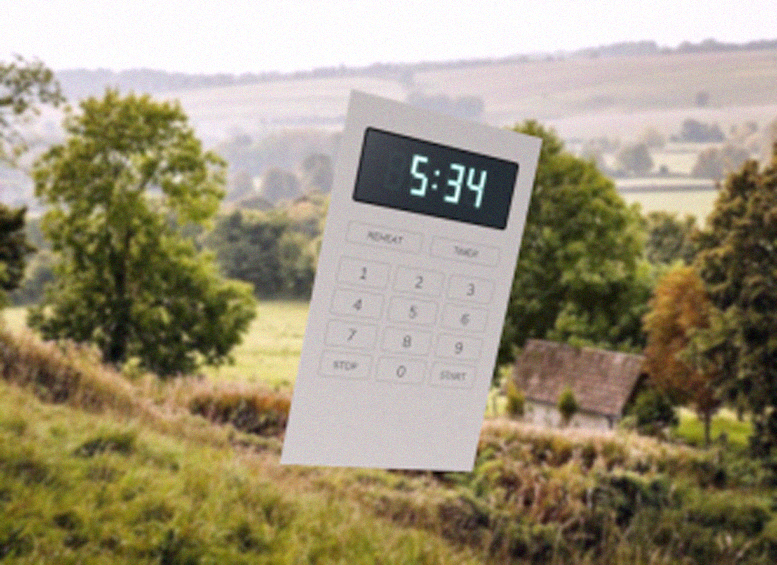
5:34
